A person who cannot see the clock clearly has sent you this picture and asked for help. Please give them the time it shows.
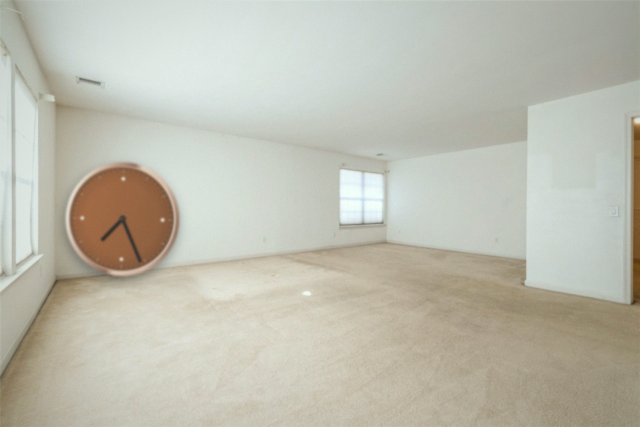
7:26
